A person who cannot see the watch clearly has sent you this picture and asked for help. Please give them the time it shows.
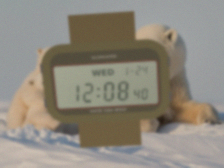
12:08
